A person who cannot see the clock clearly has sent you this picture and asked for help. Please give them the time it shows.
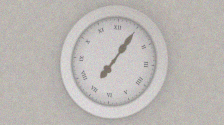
7:05
